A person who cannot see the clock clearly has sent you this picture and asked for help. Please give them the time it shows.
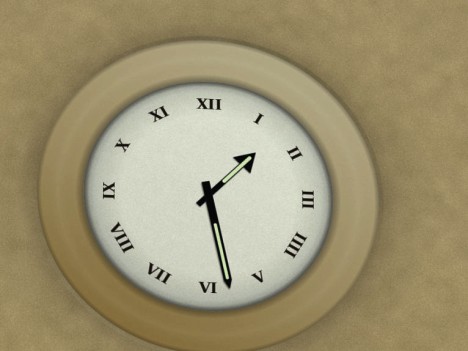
1:28
